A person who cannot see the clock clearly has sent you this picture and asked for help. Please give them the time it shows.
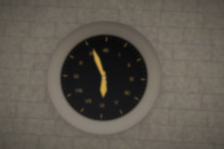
5:56
